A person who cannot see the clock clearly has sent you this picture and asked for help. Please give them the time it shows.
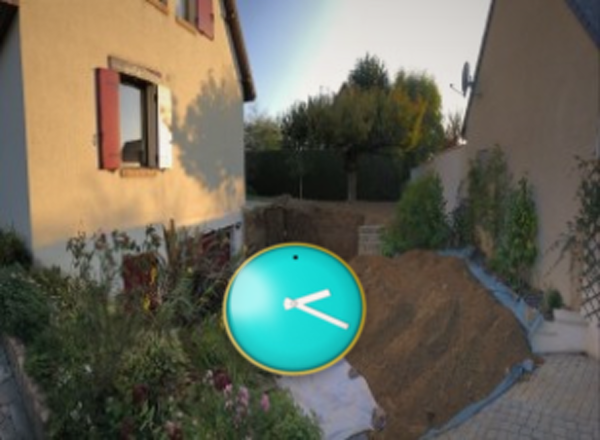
2:19
